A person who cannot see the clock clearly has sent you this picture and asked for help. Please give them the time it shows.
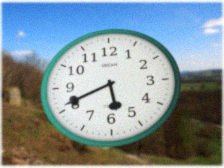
5:41
